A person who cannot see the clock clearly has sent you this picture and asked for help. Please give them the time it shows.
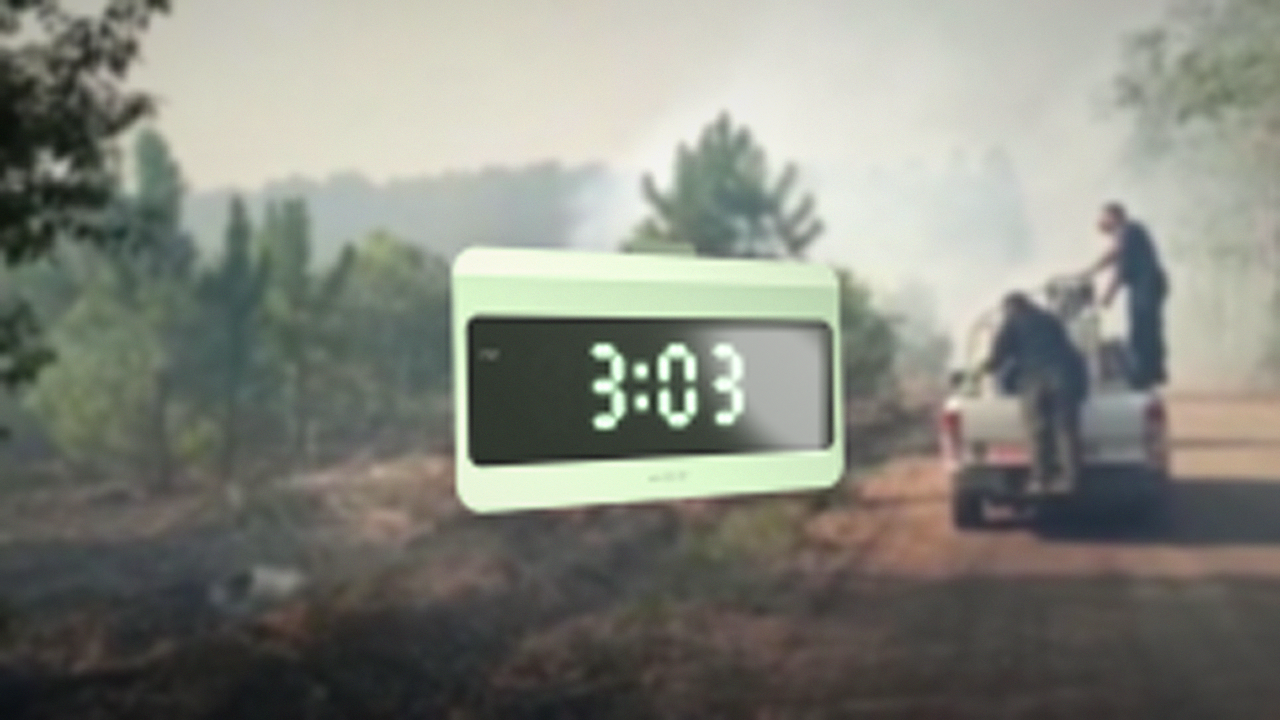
3:03
